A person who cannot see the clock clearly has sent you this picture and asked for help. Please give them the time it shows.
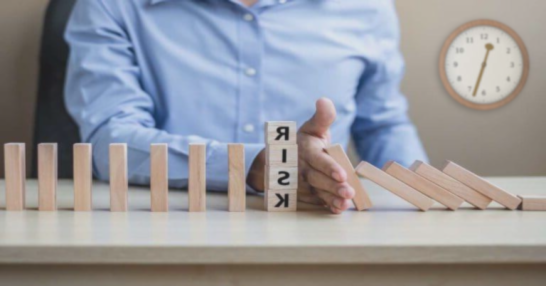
12:33
